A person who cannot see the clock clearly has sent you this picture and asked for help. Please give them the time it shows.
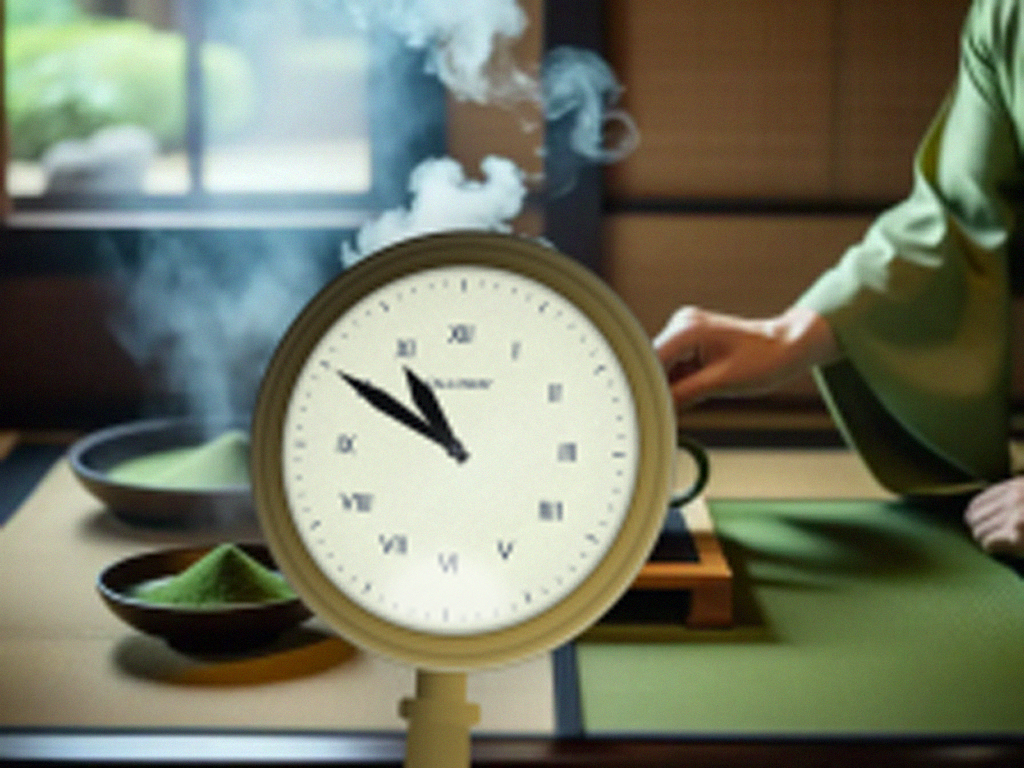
10:50
